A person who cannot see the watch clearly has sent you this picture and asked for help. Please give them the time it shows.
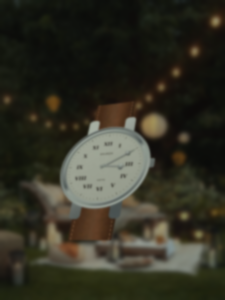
3:10
